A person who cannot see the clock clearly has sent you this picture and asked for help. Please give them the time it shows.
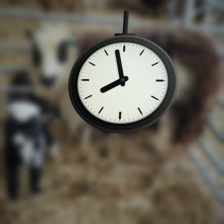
7:58
